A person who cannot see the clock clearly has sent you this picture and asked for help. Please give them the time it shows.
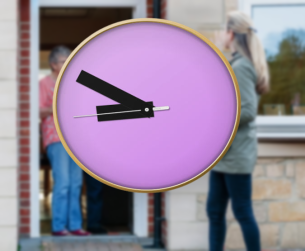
8:49:44
